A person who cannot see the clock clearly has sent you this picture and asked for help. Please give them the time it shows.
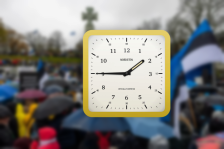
1:45
